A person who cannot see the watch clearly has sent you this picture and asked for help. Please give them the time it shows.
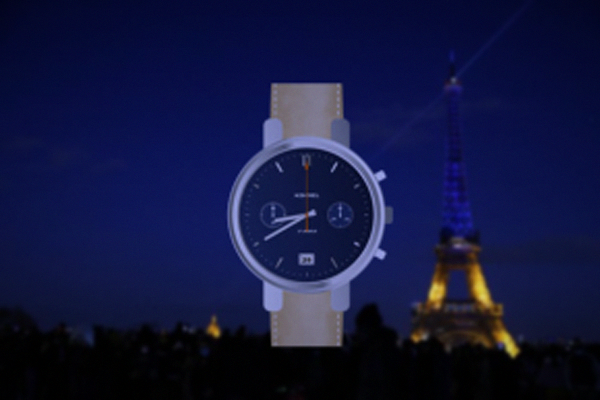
8:40
